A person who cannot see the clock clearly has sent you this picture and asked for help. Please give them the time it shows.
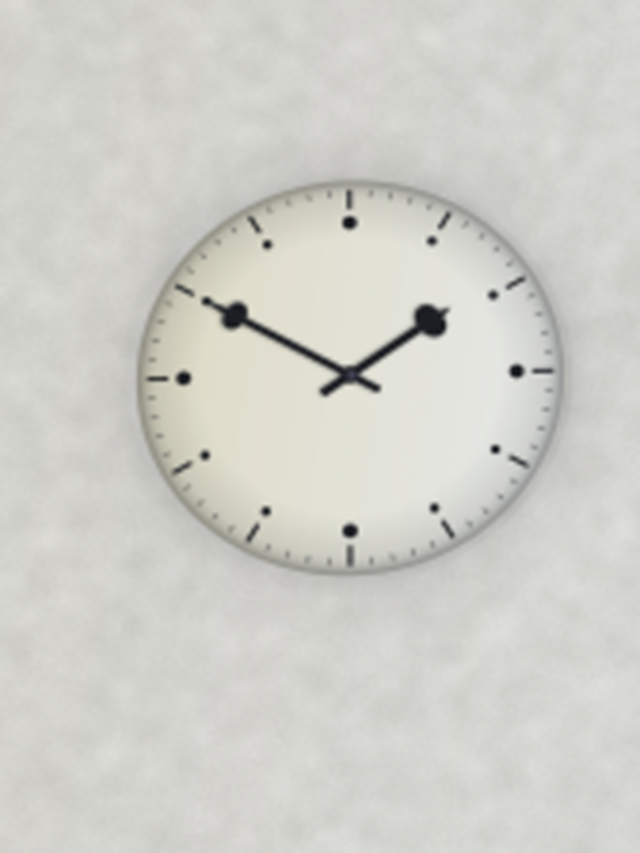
1:50
